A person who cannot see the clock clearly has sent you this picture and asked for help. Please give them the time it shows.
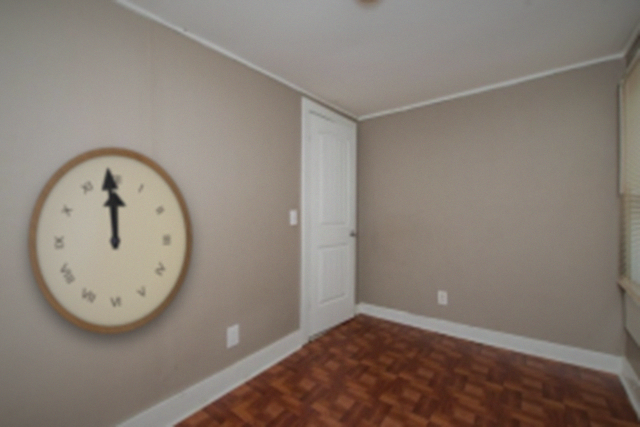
11:59
